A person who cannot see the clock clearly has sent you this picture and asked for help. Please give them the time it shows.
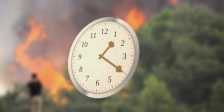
1:20
